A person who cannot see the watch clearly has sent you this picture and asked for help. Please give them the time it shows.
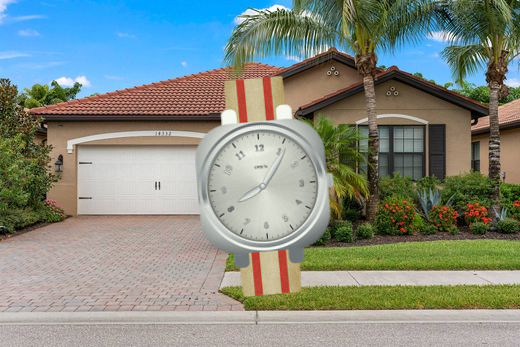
8:06
